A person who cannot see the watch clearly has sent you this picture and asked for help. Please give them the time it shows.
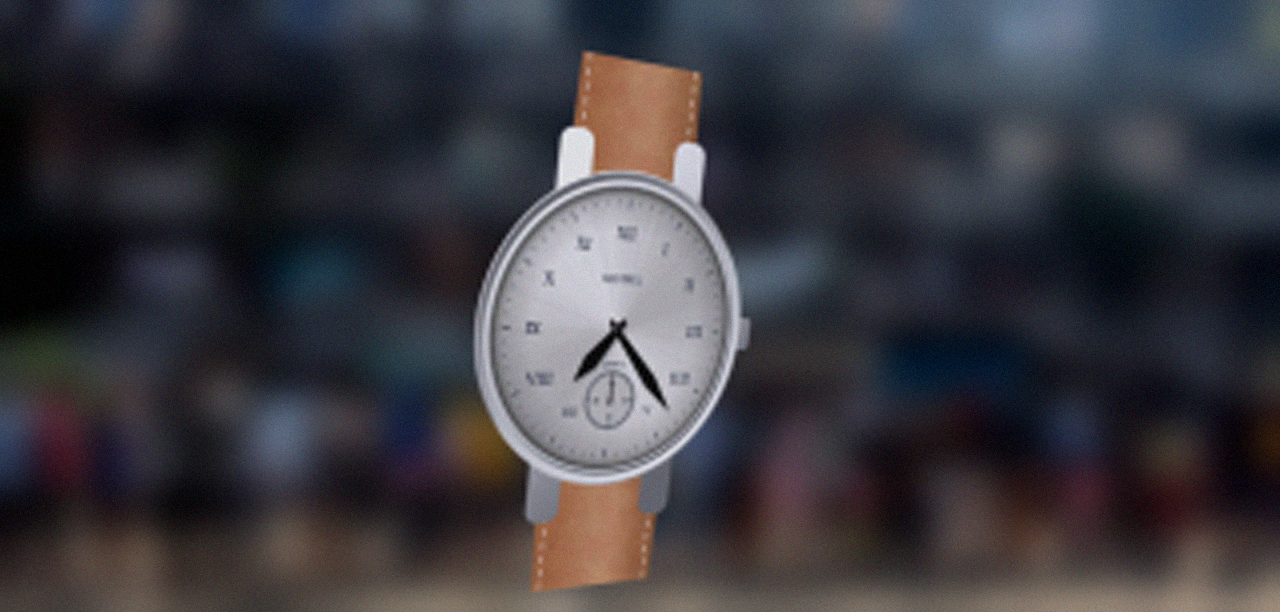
7:23
